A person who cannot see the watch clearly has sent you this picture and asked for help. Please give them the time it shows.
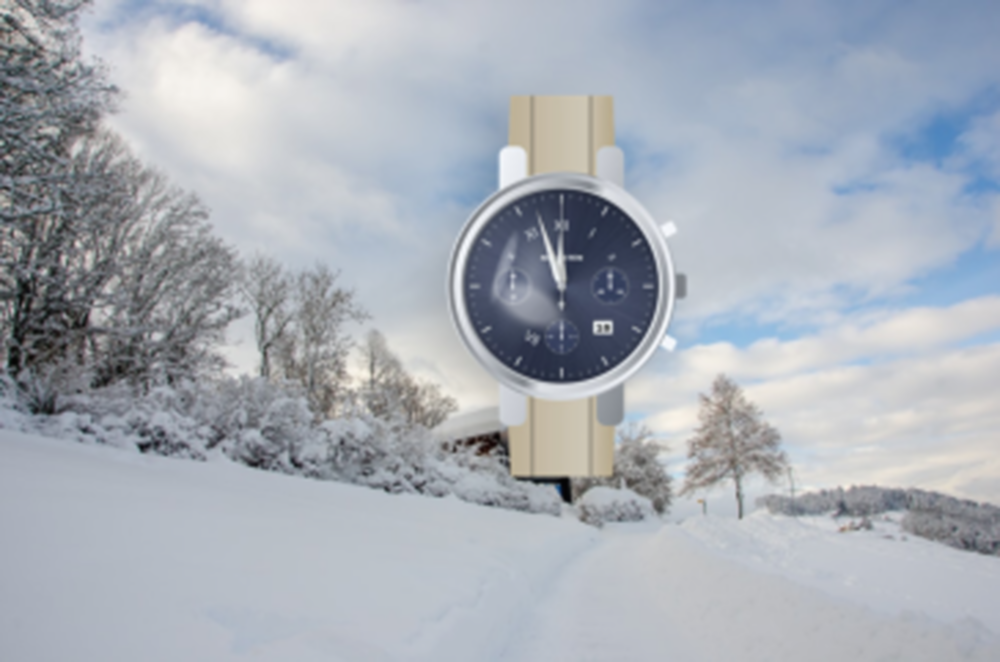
11:57
